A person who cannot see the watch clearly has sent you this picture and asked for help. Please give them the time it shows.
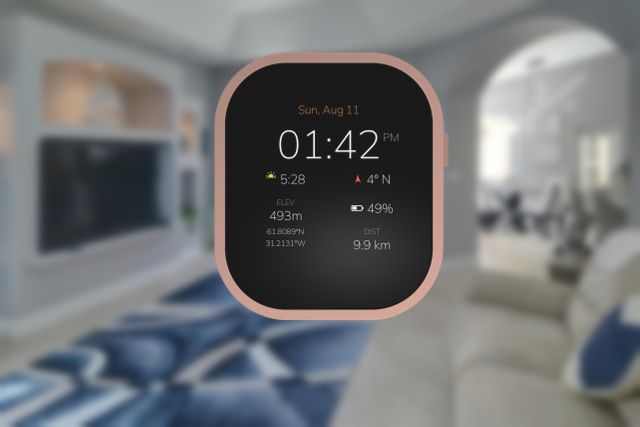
1:42
